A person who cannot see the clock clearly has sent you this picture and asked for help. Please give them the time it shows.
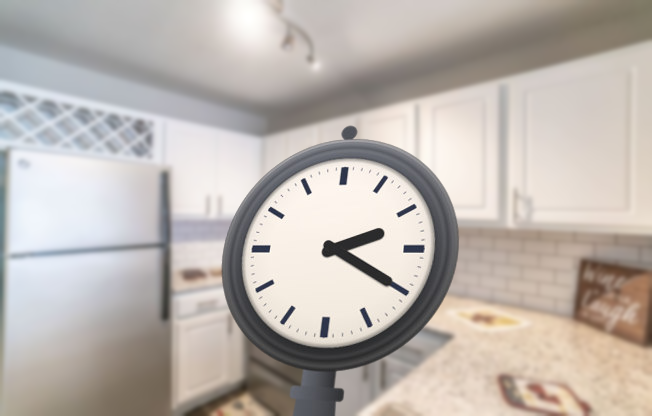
2:20
